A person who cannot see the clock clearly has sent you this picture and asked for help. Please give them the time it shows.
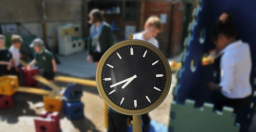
7:42
